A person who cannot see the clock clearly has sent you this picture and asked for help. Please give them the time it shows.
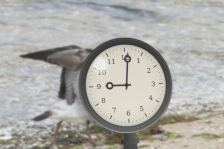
9:01
